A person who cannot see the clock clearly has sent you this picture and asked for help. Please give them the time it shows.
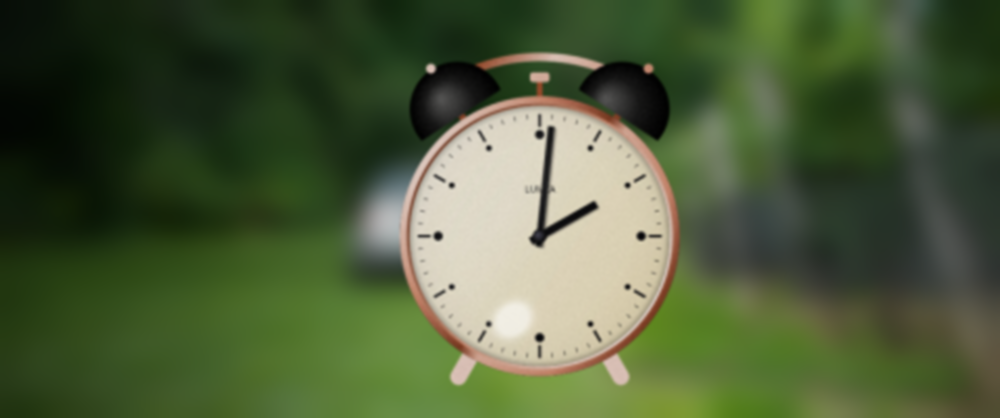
2:01
